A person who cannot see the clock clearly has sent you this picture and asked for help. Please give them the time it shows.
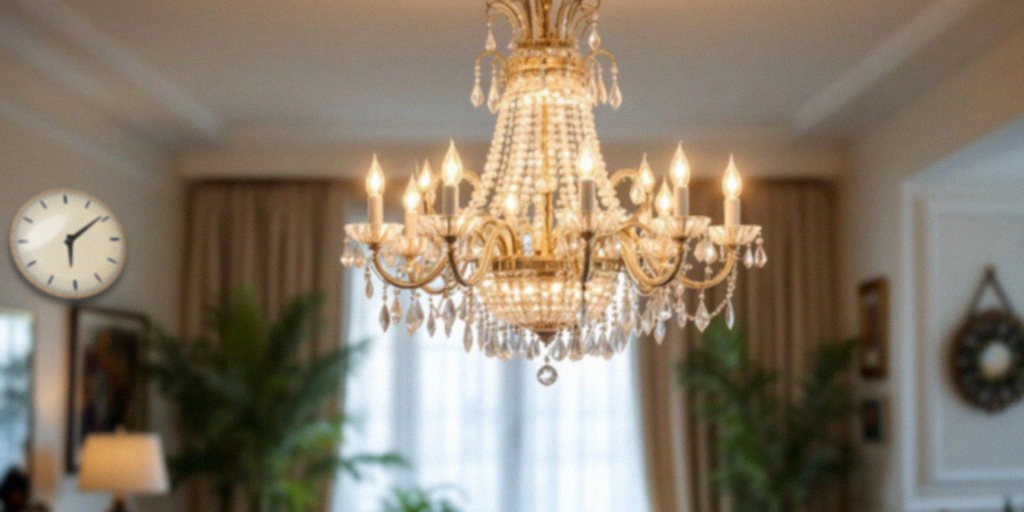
6:09
